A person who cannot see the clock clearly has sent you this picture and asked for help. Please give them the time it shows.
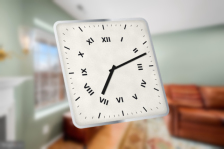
7:12
